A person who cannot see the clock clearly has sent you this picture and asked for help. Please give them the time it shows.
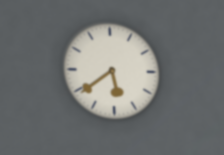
5:39
